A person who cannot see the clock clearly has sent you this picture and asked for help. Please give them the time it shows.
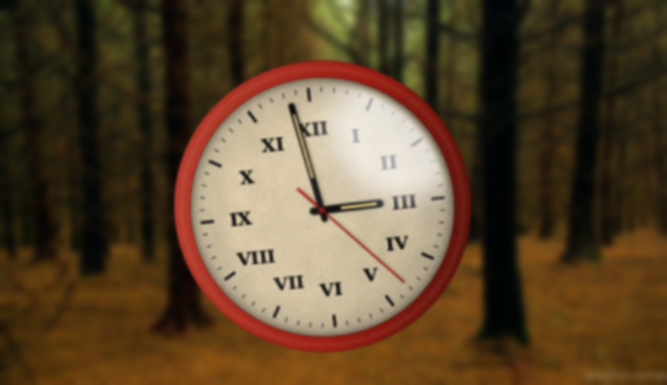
2:58:23
